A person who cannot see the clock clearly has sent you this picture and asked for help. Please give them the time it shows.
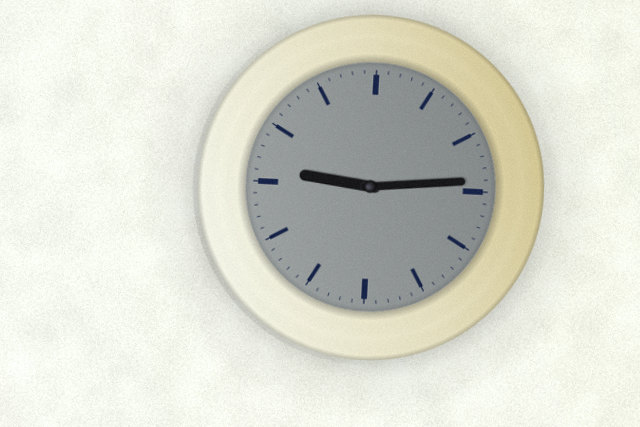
9:14
